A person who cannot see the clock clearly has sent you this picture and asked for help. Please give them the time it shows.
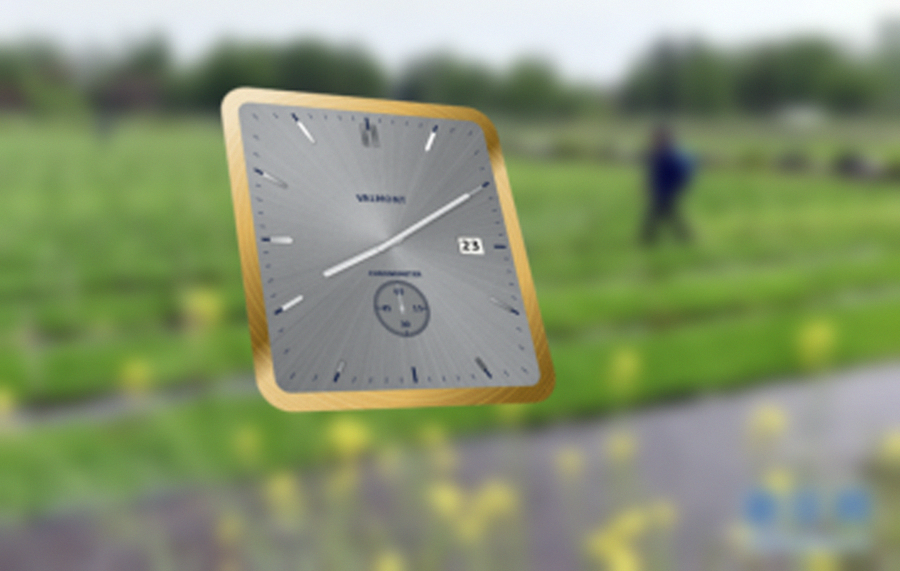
8:10
